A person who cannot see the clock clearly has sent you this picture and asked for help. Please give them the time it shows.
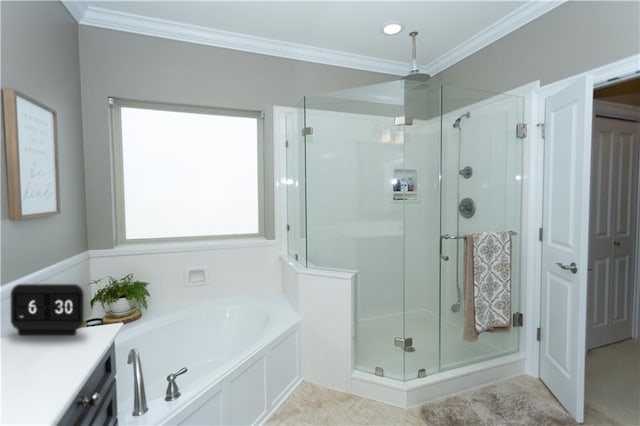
6:30
